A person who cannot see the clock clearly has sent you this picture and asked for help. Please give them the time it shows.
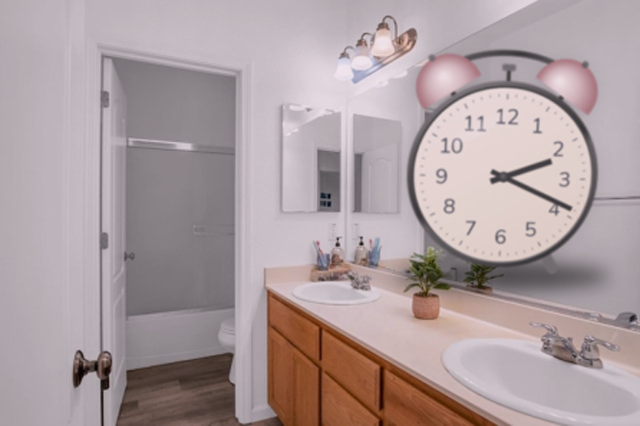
2:19
